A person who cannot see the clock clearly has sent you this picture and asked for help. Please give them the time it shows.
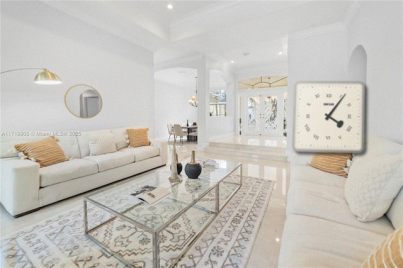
4:06
